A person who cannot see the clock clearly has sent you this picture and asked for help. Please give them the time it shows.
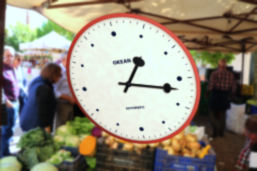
1:17
